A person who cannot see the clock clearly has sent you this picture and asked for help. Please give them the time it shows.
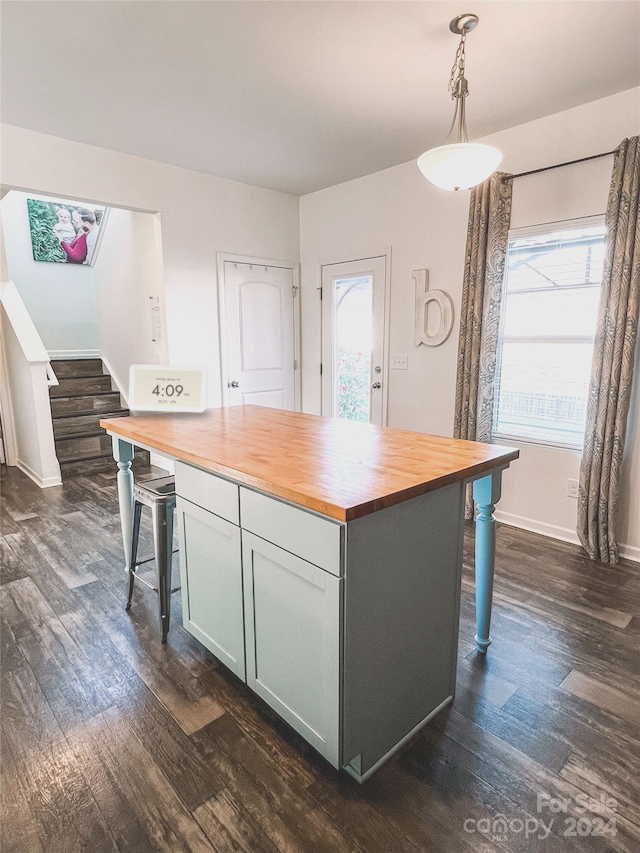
4:09
